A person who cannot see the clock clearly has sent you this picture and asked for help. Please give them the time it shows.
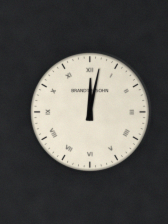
12:02
